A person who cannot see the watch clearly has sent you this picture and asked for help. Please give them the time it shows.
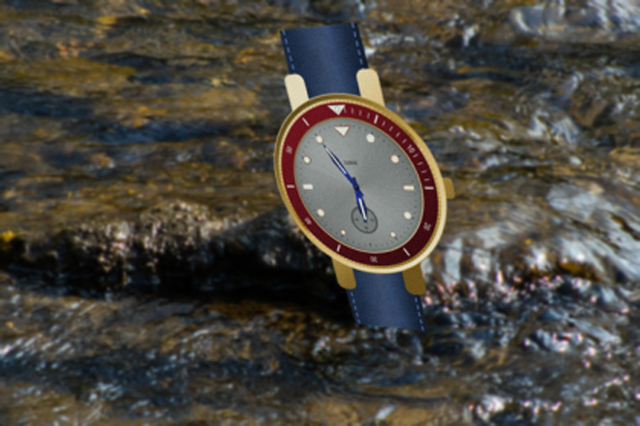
5:55
